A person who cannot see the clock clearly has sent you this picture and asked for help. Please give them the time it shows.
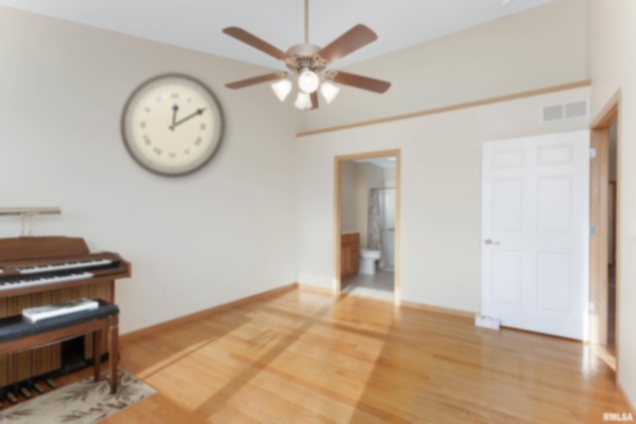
12:10
